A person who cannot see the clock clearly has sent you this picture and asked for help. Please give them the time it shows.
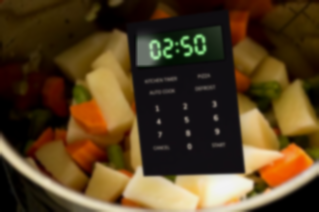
2:50
